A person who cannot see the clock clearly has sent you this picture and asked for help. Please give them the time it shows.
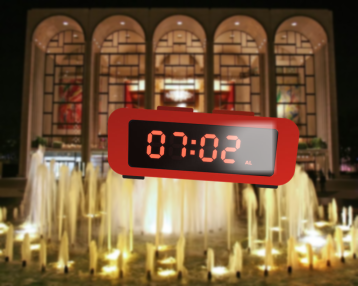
7:02
